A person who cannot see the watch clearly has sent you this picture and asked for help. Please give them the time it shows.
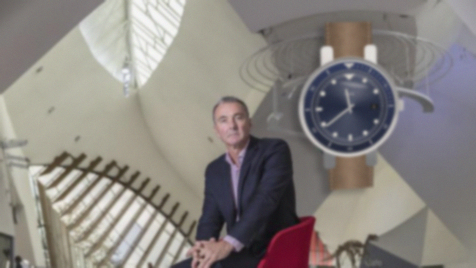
11:39
